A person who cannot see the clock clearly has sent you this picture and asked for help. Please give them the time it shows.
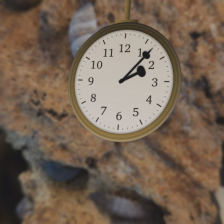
2:07
